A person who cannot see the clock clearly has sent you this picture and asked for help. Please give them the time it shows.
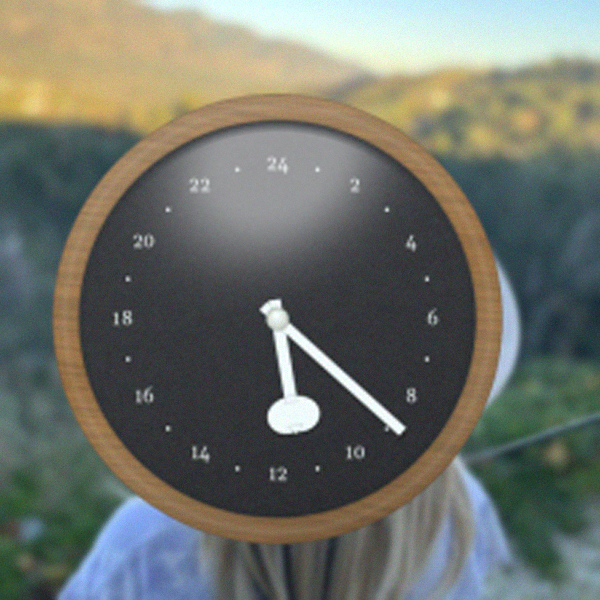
11:22
